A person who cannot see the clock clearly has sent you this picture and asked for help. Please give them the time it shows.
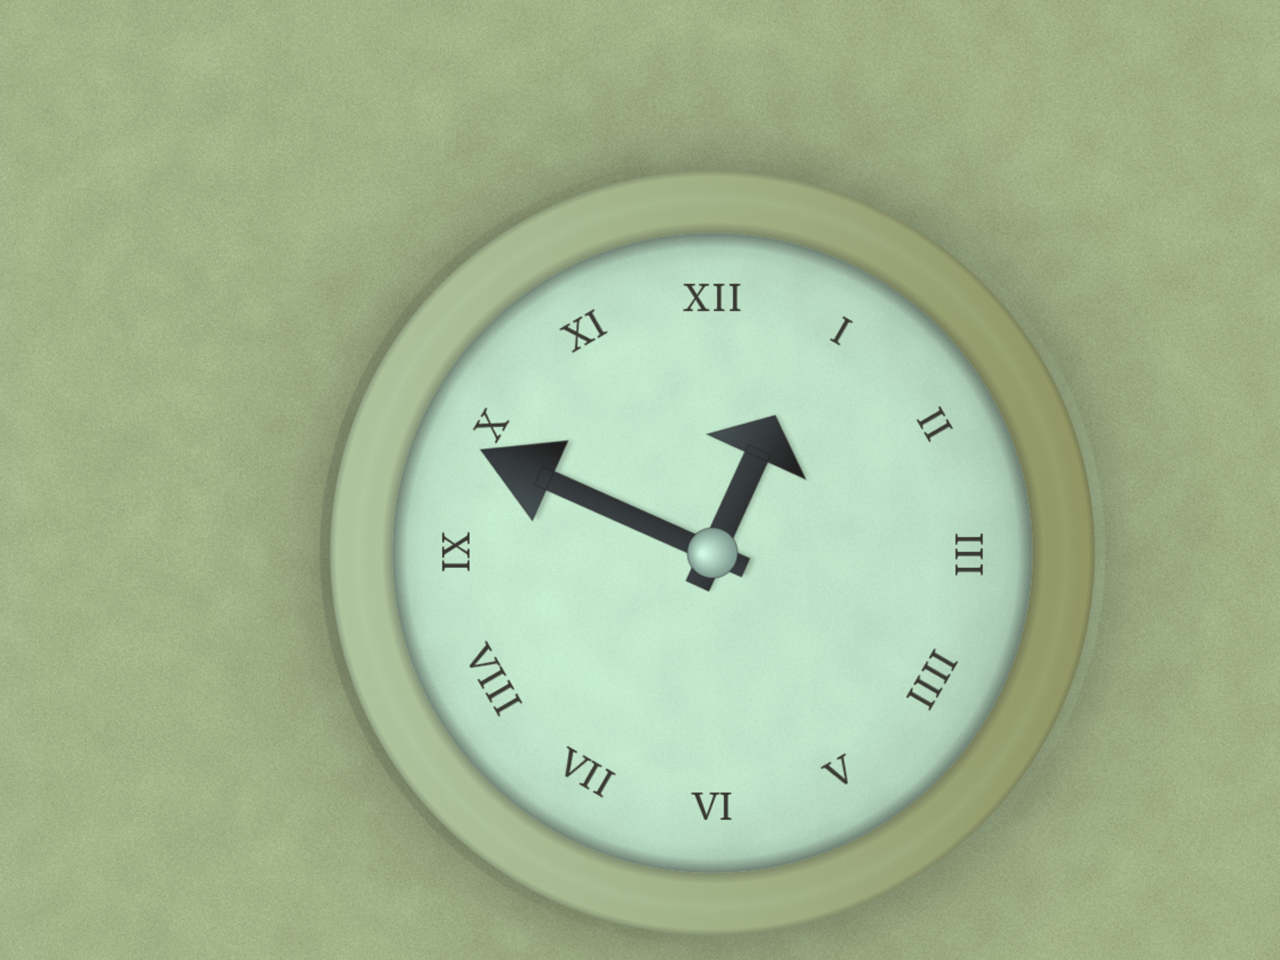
12:49
